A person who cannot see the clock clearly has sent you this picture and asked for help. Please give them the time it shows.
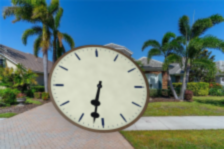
6:32
